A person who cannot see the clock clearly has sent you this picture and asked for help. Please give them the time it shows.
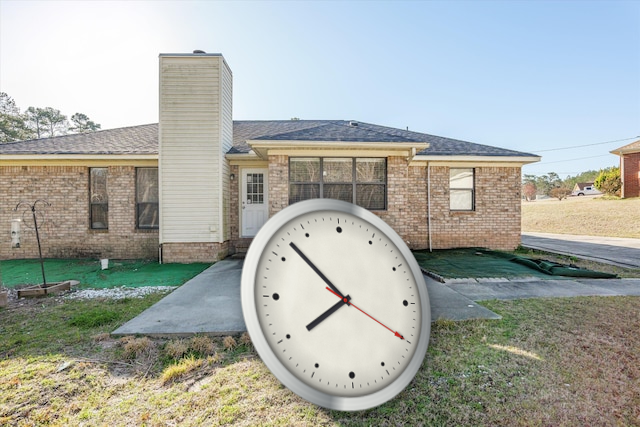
7:52:20
